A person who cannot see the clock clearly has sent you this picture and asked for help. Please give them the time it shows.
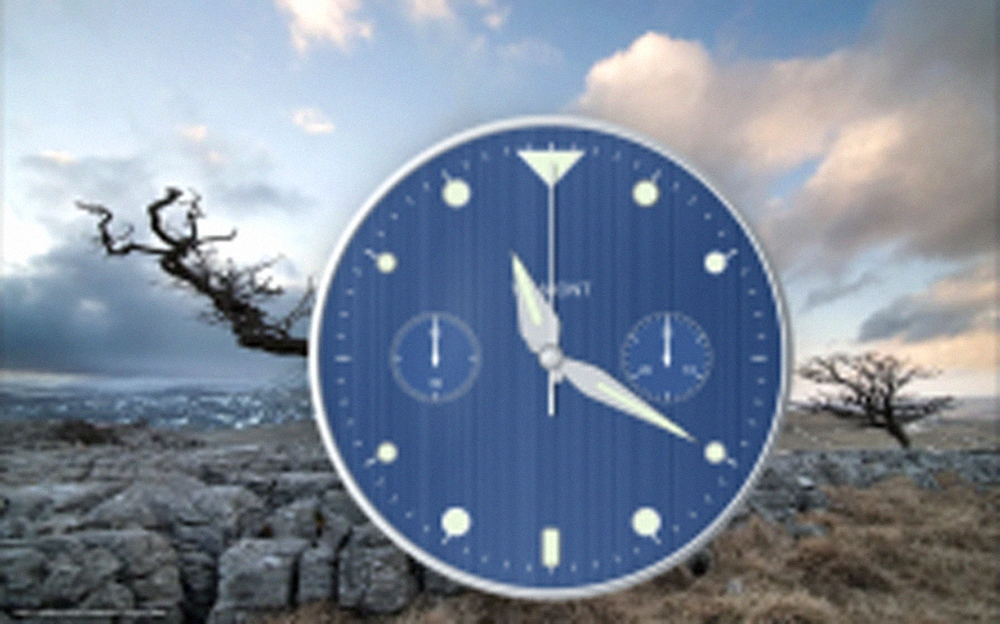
11:20
